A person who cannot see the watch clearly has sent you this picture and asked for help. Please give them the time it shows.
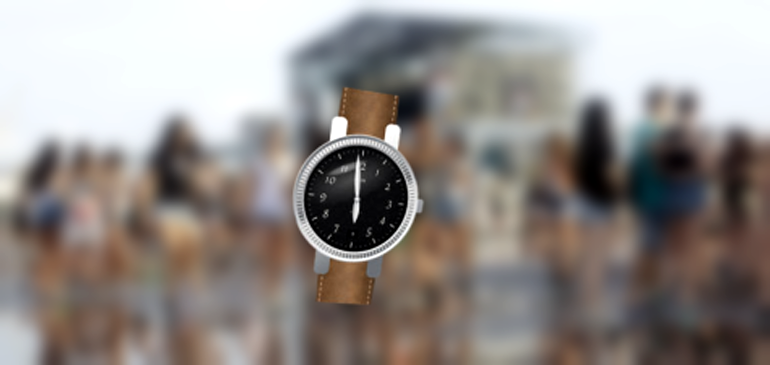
5:59
